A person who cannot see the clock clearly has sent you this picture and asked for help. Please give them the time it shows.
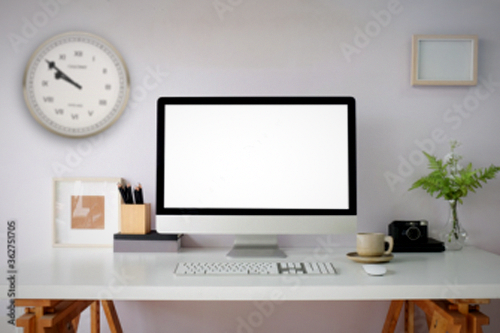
9:51
